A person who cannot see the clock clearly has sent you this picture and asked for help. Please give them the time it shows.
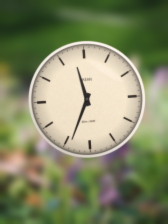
11:34
